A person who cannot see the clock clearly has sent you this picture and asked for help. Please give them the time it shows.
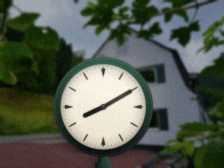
8:10
